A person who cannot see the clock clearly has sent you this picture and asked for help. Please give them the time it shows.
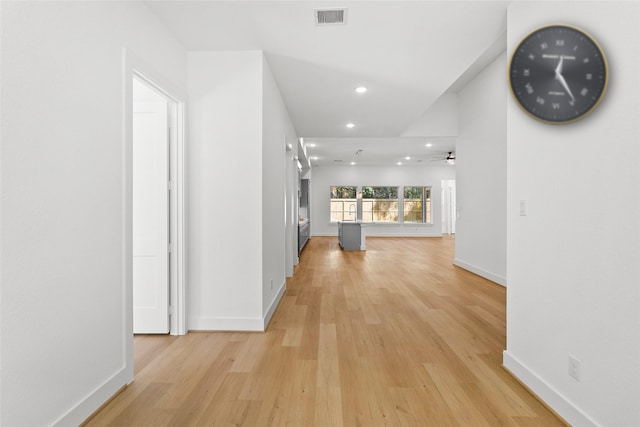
12:24
